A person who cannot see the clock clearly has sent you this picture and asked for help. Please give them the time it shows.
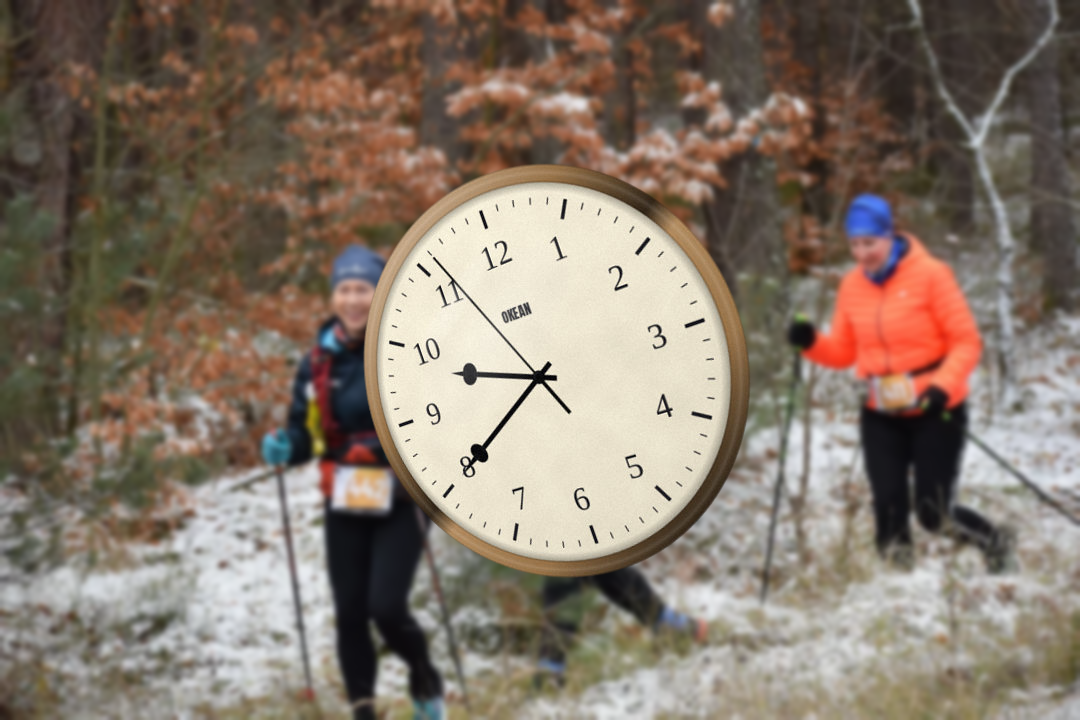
9:39:56
